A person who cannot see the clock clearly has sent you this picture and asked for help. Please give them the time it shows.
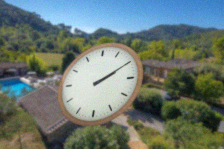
2:10
